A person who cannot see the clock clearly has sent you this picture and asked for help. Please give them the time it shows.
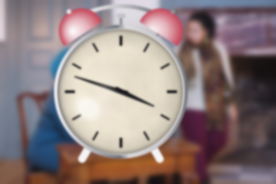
3:48
